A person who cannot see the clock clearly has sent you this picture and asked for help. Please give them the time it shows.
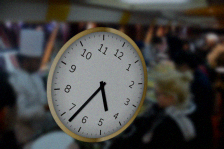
4:33
